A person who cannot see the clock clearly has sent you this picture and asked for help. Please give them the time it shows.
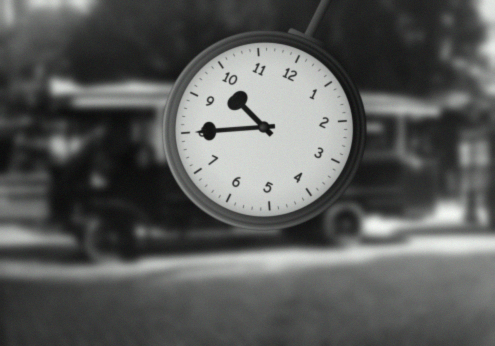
9:40
